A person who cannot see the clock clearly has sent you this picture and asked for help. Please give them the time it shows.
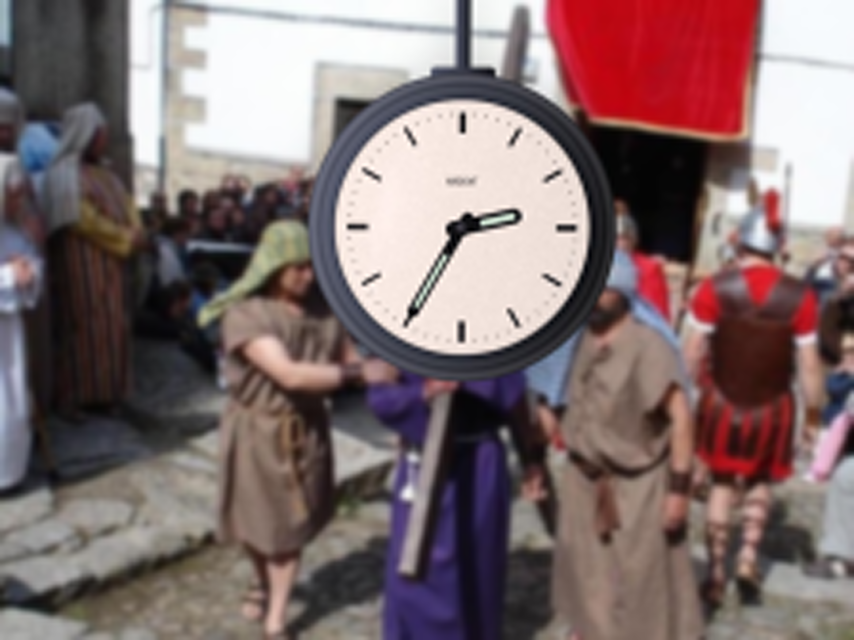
2:35
